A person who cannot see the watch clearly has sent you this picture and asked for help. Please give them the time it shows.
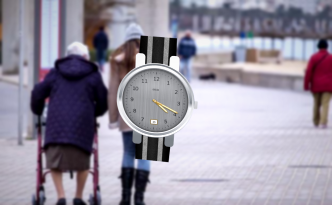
4:19
